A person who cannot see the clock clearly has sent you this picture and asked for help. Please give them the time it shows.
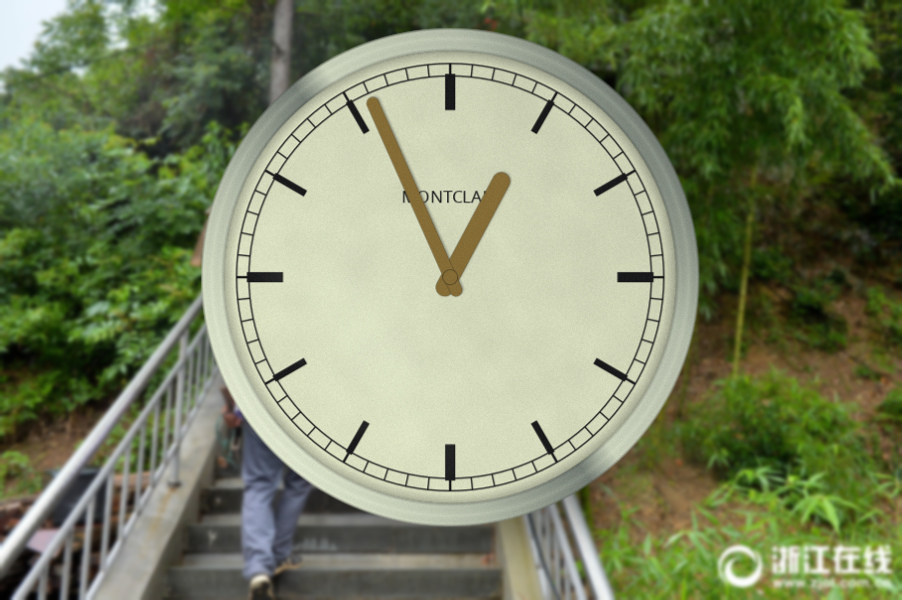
12:56
